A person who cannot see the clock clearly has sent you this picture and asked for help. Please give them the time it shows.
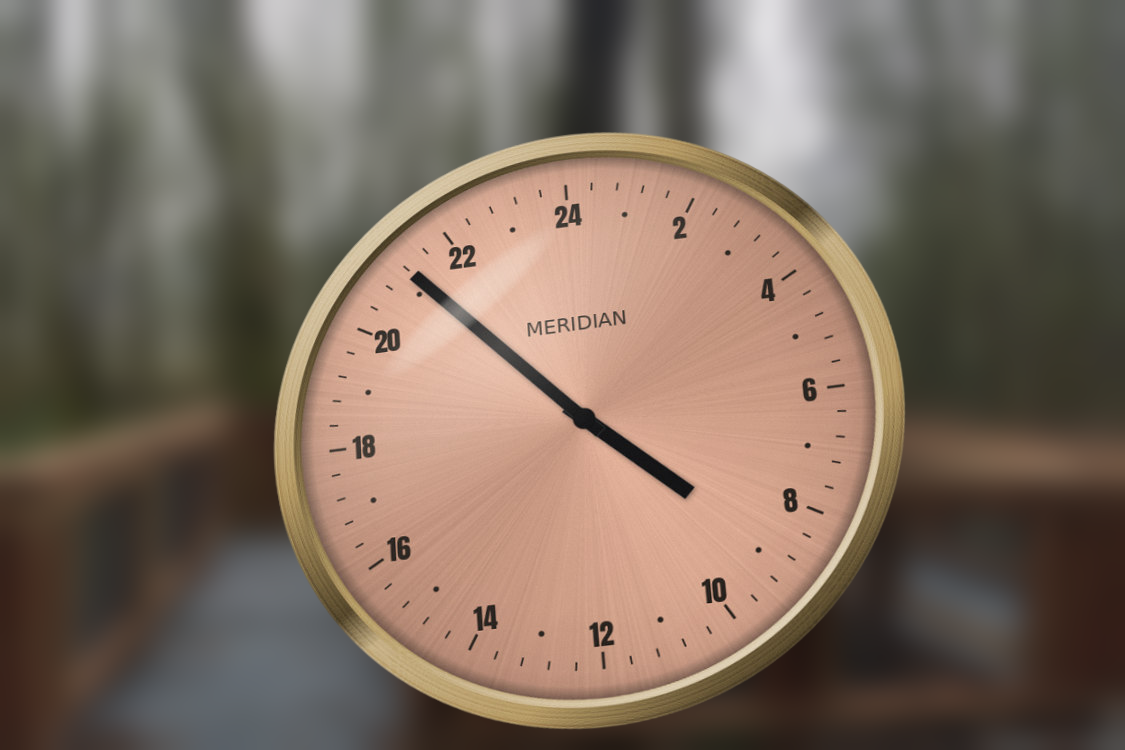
8:53
